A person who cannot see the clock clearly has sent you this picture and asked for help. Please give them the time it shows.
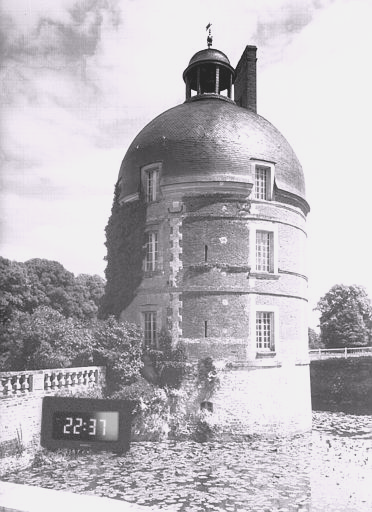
22:37
